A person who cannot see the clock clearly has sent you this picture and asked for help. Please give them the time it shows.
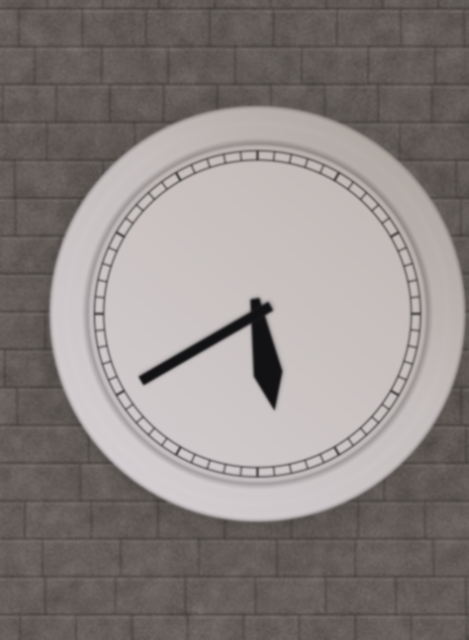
5:40
